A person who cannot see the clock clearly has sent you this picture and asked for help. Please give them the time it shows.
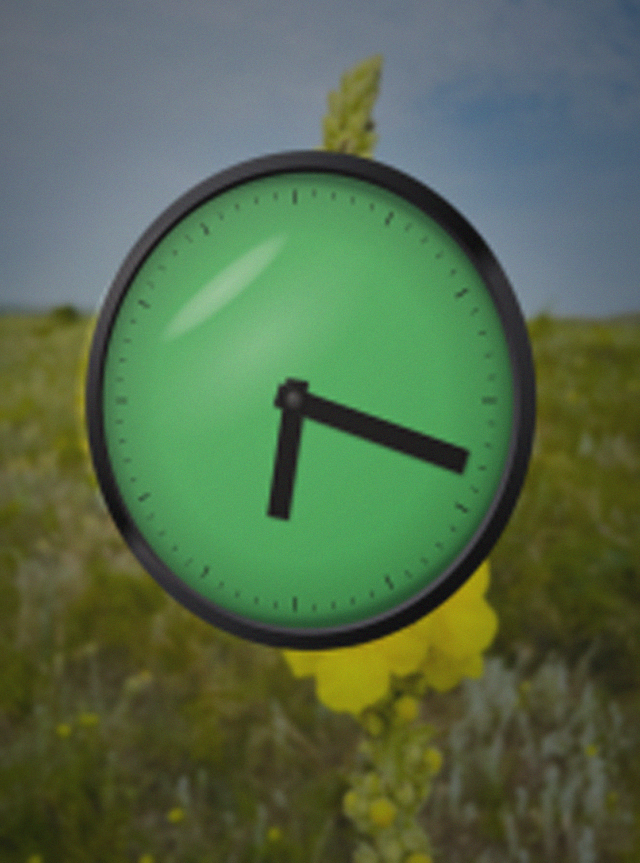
6:18
